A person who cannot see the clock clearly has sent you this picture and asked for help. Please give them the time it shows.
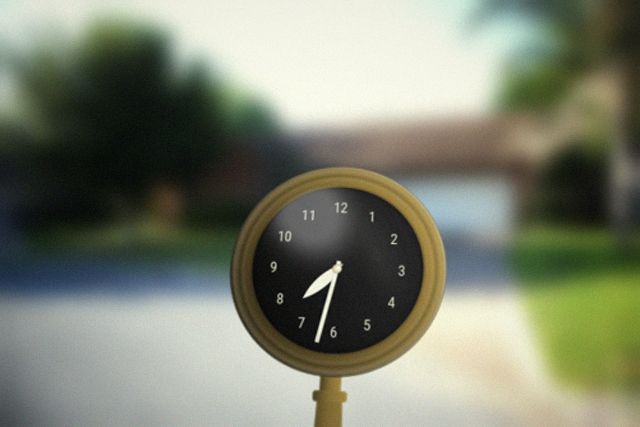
7:32
